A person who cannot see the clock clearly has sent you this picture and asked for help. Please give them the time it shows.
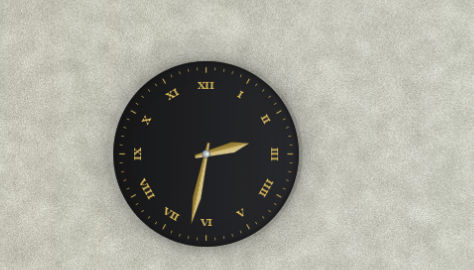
2:32
